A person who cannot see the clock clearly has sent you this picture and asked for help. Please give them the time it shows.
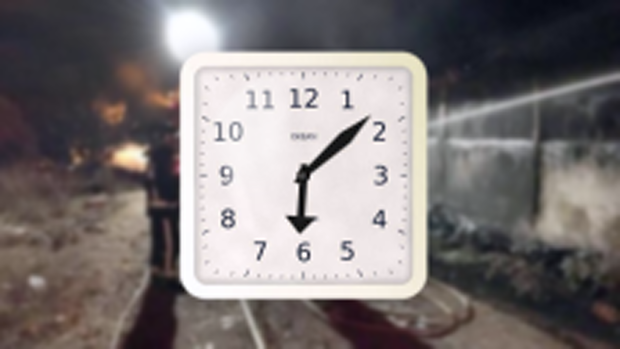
6:08
